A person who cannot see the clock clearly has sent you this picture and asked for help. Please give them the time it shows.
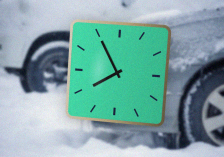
7:55
